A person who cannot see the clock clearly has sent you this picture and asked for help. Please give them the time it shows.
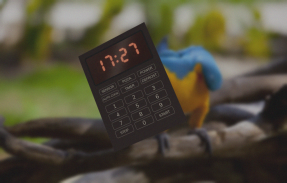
17:27
